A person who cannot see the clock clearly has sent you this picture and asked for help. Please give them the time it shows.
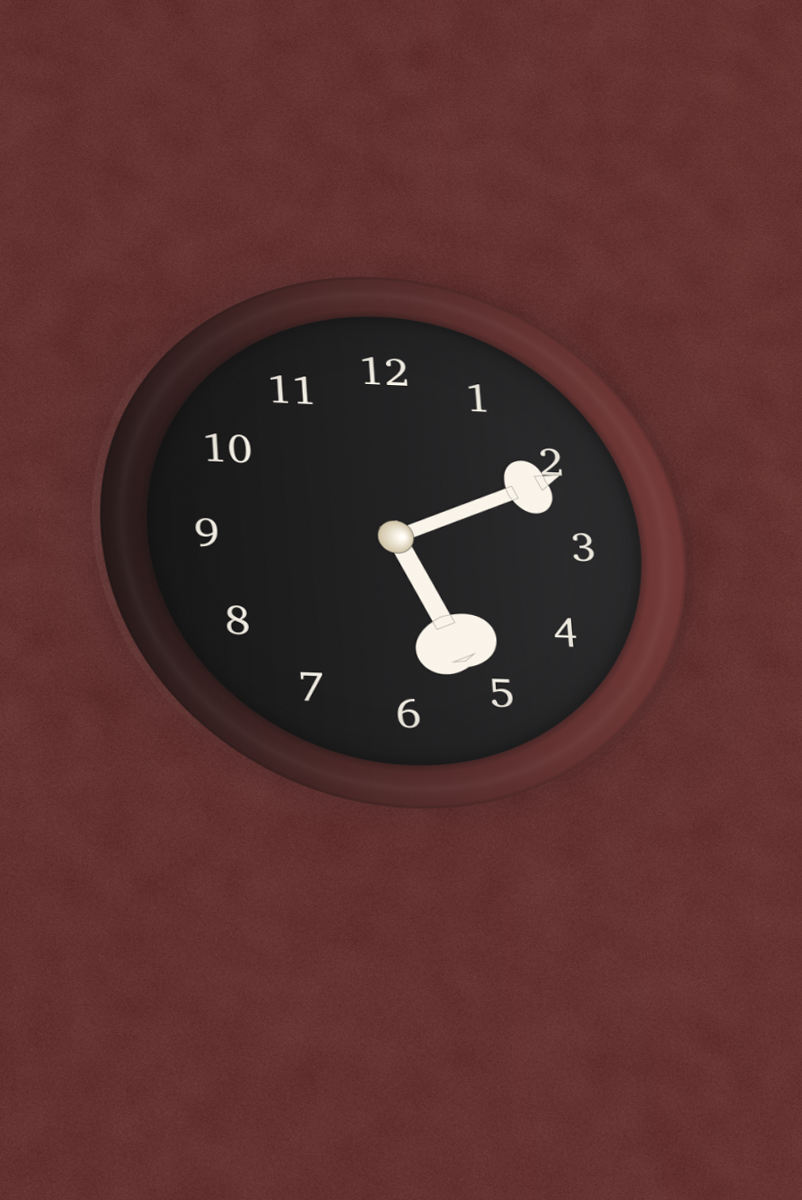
5:11
